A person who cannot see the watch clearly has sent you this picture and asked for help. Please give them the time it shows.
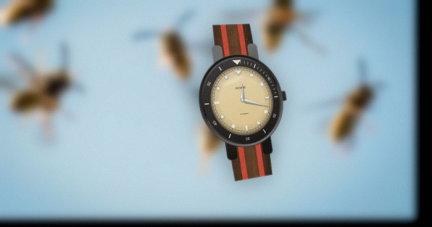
12:18
